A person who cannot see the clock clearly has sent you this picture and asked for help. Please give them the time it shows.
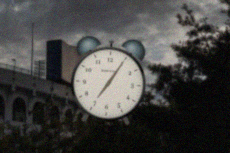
7:05
